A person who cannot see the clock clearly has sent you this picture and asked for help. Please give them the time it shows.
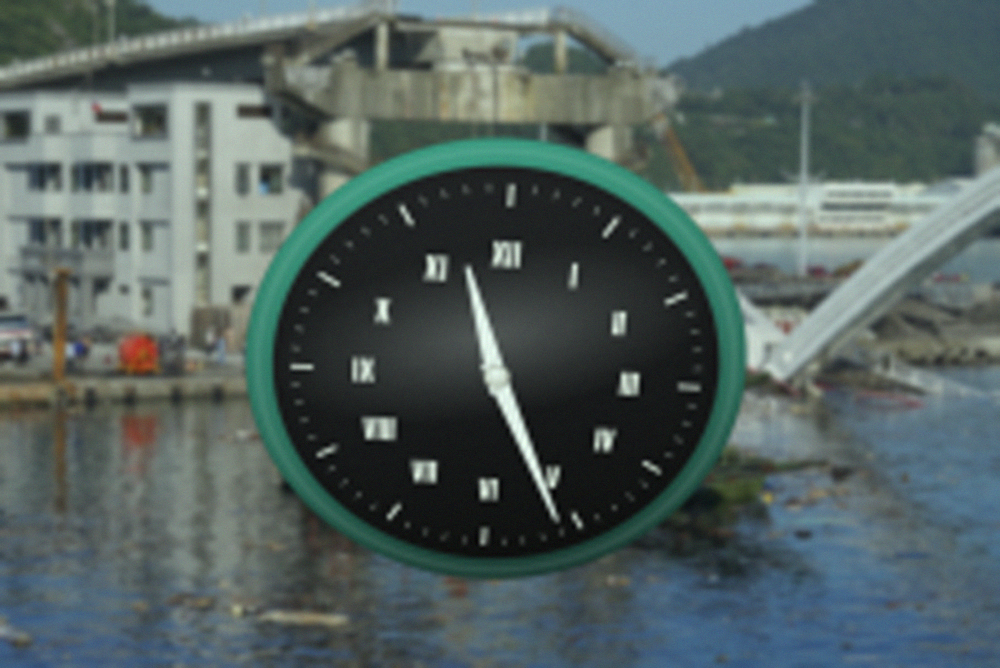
11:26
